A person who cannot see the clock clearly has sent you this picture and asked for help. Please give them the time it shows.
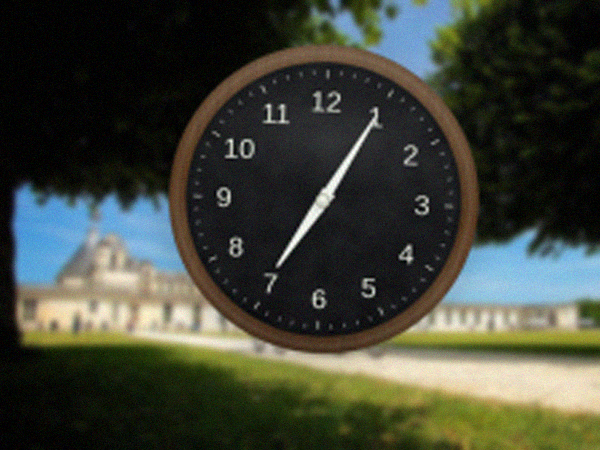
7:05
